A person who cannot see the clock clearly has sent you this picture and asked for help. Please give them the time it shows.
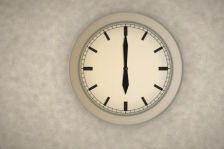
6:00
